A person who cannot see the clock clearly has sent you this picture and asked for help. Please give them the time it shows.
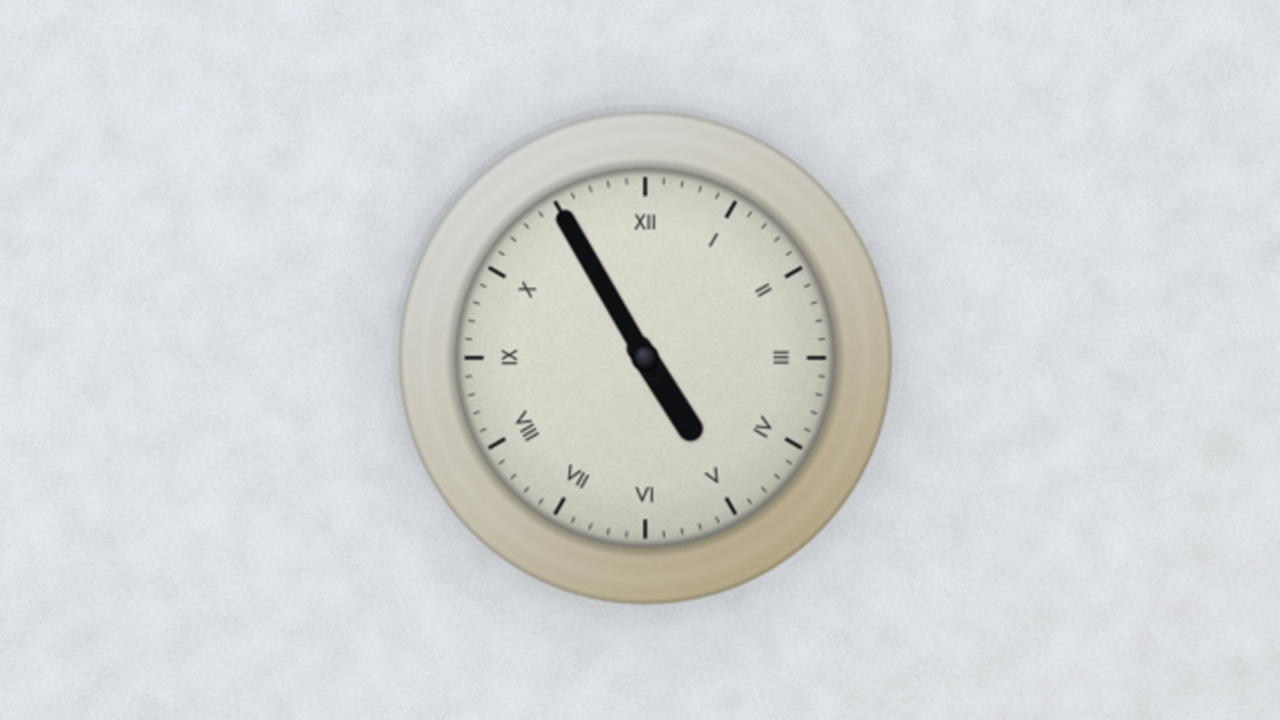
4:55
